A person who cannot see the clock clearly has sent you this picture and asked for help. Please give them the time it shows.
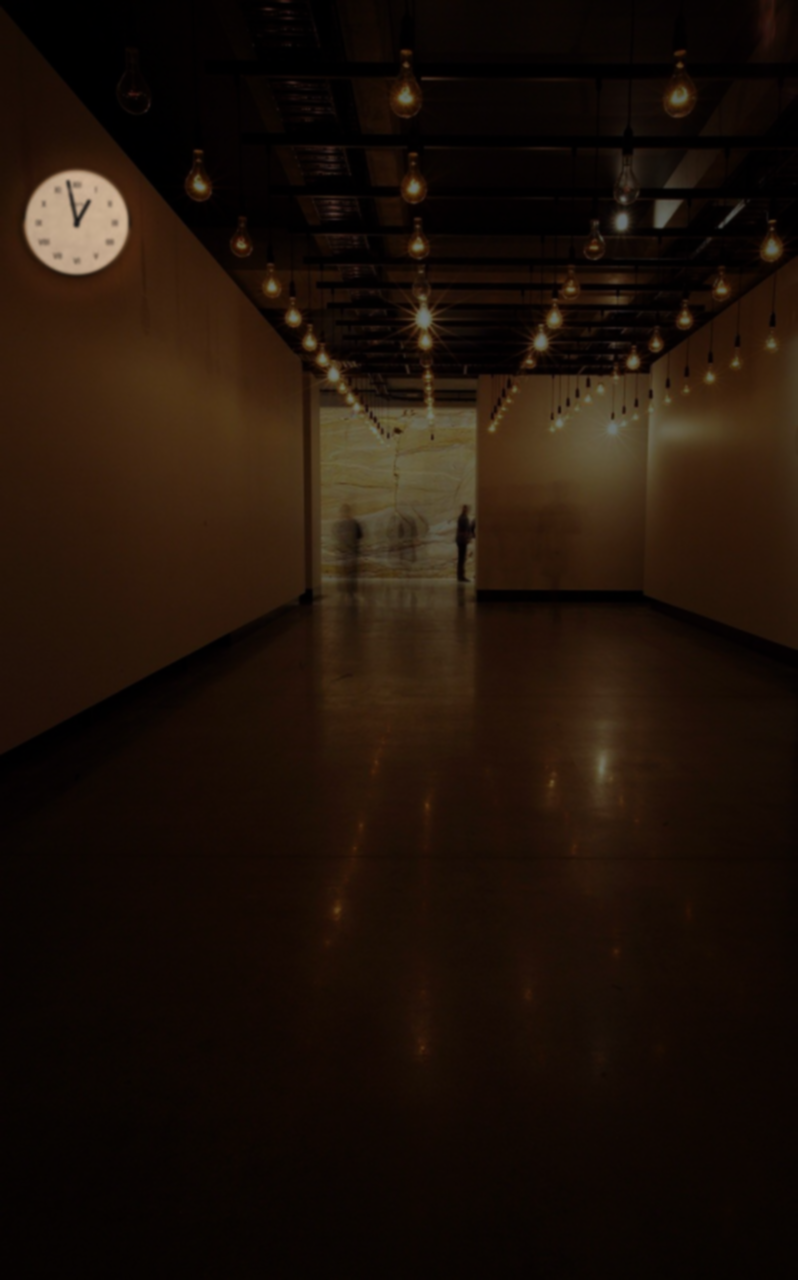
12:58
